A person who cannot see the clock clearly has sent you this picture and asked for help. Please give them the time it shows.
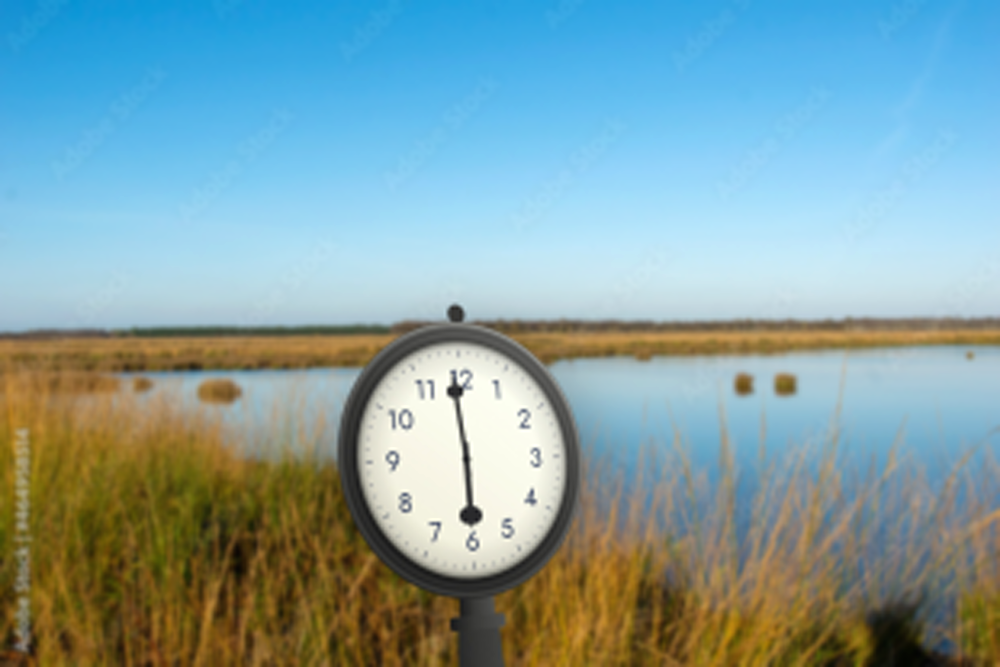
5:59
